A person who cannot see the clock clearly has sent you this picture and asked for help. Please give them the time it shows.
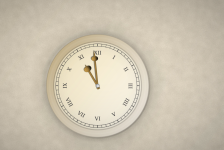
10:59
